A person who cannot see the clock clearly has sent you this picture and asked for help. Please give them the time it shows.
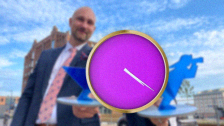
4:21
